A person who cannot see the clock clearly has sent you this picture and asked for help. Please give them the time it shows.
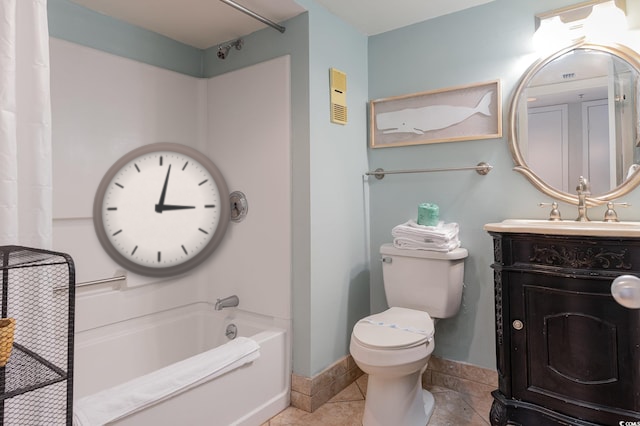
3:02
